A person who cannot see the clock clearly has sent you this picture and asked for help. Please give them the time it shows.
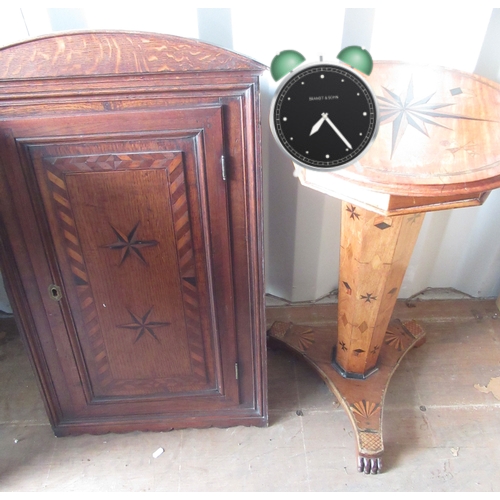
7:24
